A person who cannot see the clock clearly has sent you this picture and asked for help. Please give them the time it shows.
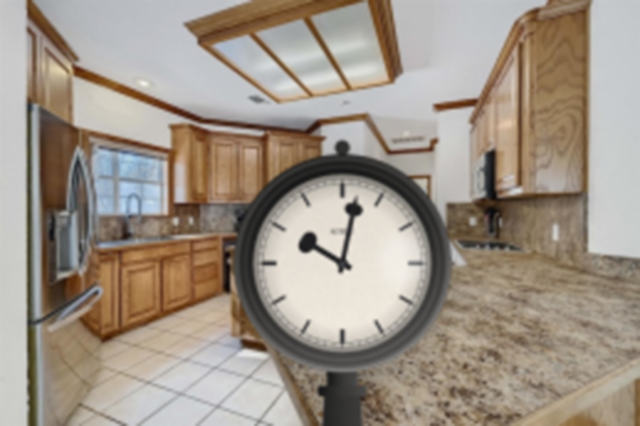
10:02
